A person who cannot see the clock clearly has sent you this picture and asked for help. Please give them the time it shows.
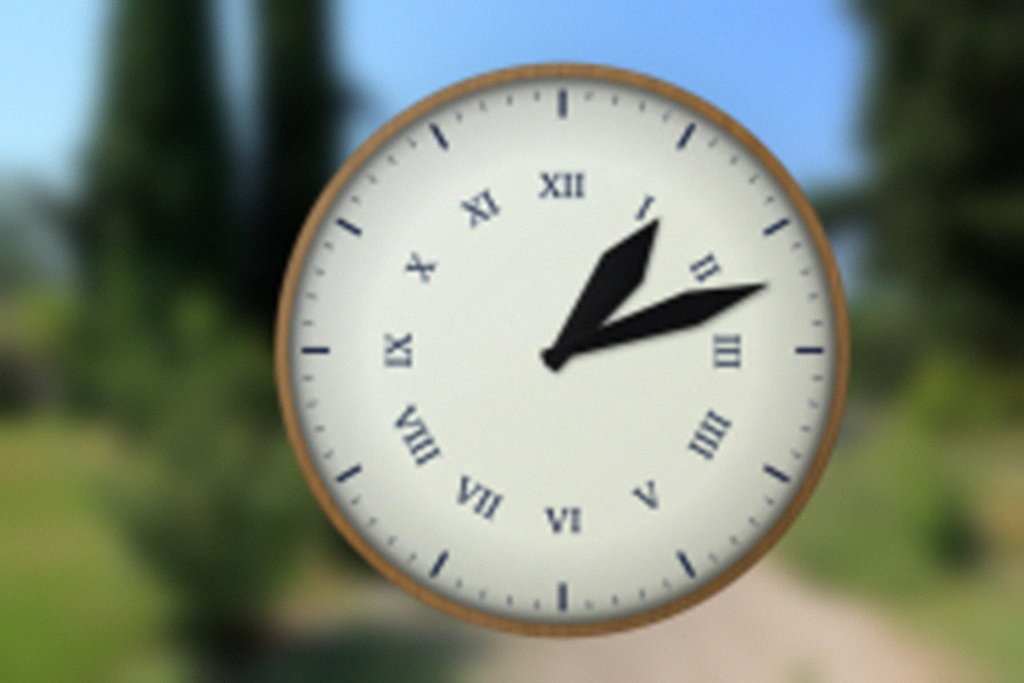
1:12
